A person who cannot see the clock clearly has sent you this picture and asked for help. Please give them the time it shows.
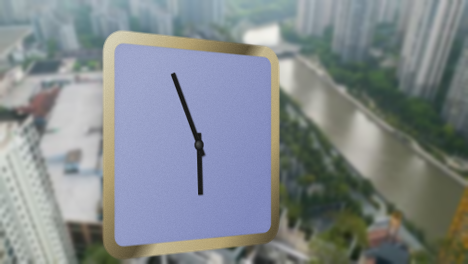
5:56
